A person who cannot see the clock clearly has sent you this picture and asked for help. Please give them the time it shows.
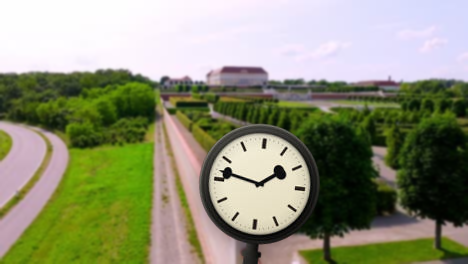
1:47
